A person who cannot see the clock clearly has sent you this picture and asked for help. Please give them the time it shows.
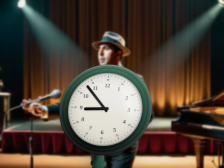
8:53
